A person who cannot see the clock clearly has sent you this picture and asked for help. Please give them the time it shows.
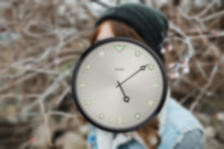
5:09
